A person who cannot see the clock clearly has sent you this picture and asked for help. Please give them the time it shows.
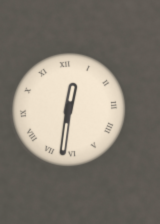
12:32
